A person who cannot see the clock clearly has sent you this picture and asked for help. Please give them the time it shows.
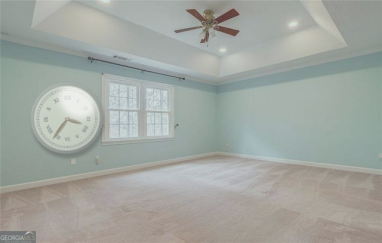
3:36
